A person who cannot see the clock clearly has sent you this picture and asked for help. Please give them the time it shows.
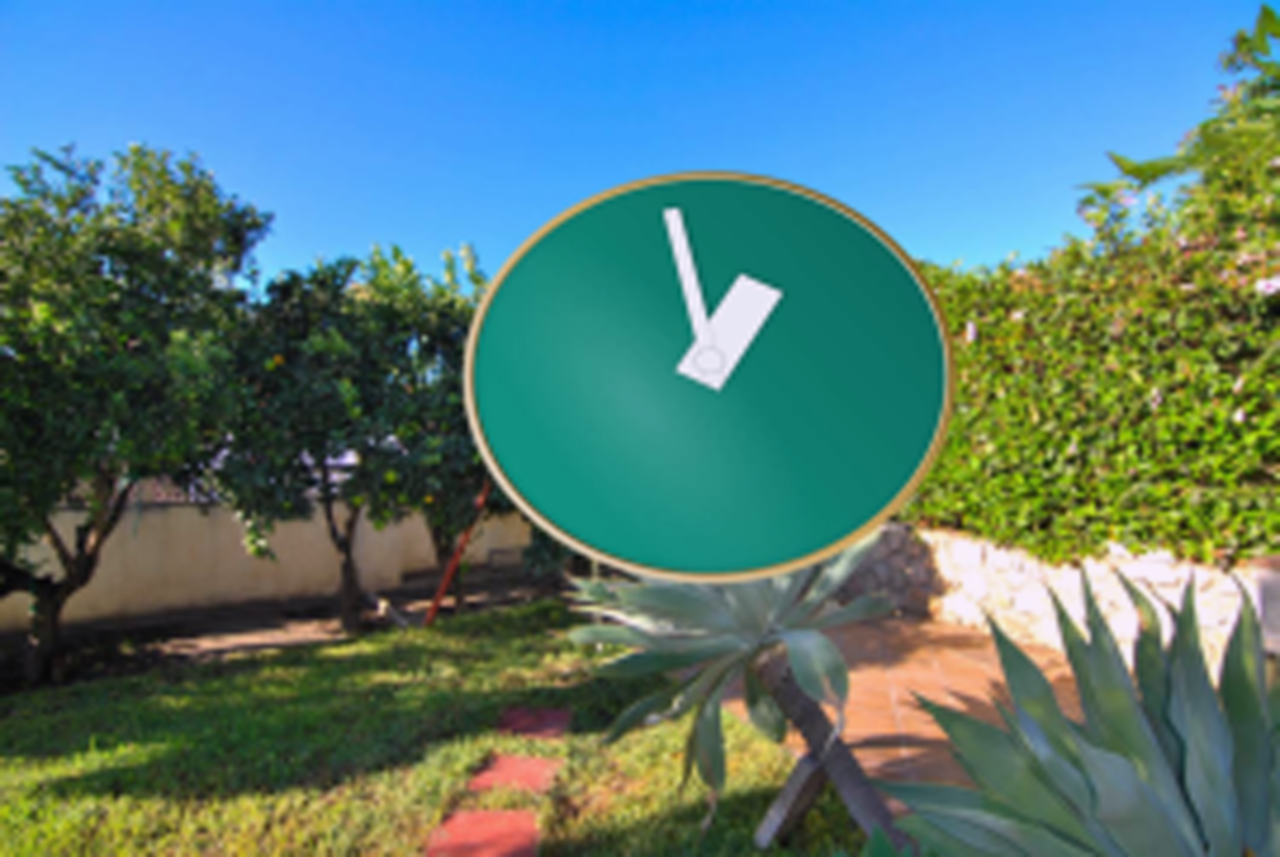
12:58
